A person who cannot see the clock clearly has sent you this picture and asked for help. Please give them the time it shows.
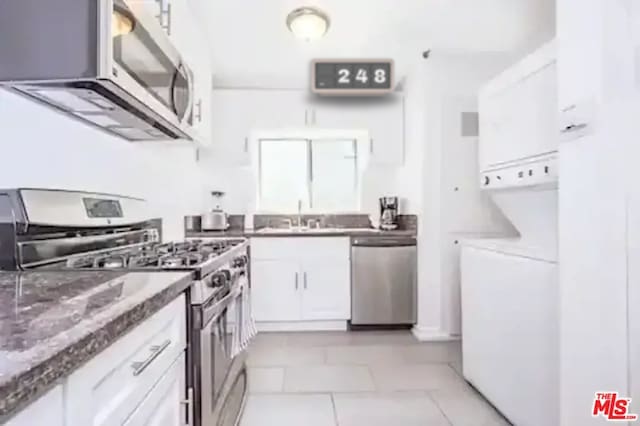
2:48
